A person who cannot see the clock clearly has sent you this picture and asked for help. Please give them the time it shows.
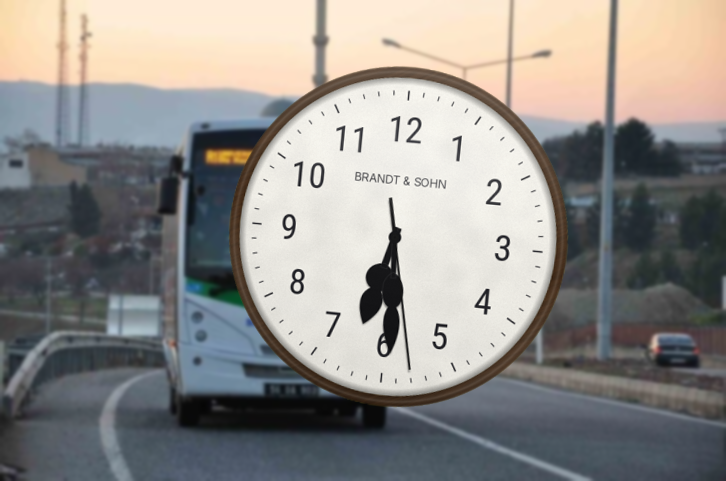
6:29:28
